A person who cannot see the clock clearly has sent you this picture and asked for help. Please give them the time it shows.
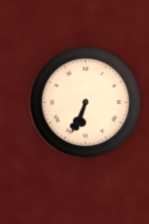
6:34
